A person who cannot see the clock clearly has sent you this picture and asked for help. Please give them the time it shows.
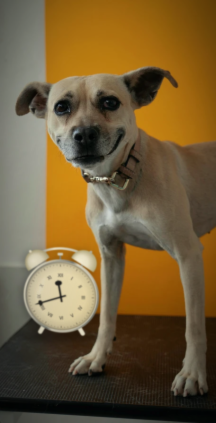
11:42
